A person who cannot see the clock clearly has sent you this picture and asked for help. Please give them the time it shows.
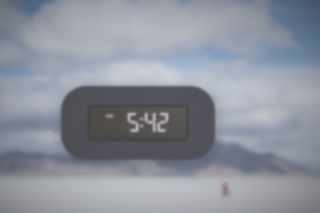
5:42
